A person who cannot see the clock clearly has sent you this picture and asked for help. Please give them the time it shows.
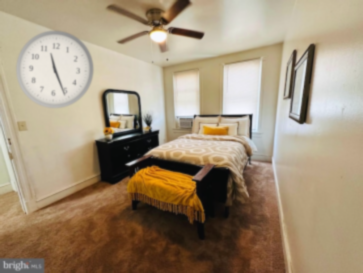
11:26
